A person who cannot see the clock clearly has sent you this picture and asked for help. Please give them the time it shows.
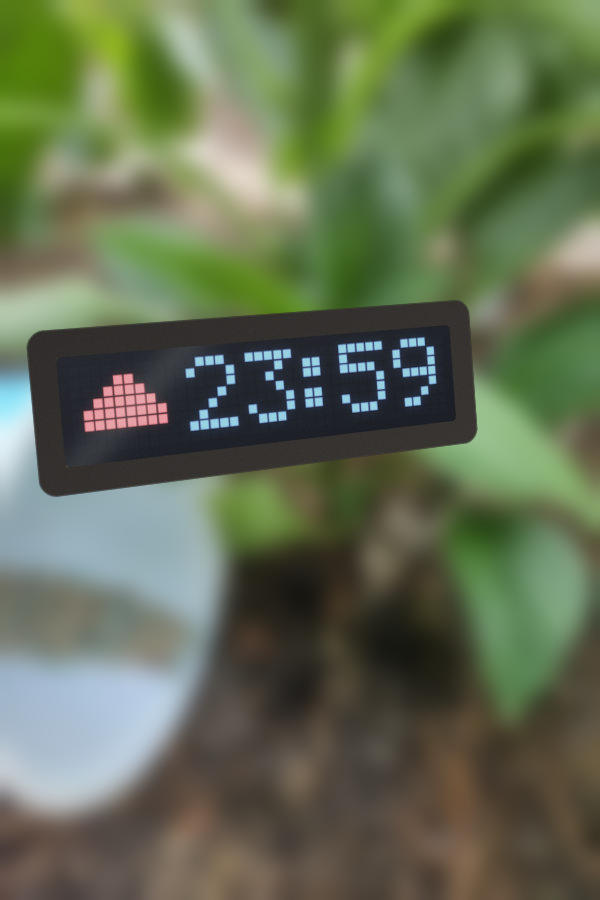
23:59
